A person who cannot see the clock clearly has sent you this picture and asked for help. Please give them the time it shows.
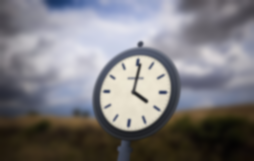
4:01
